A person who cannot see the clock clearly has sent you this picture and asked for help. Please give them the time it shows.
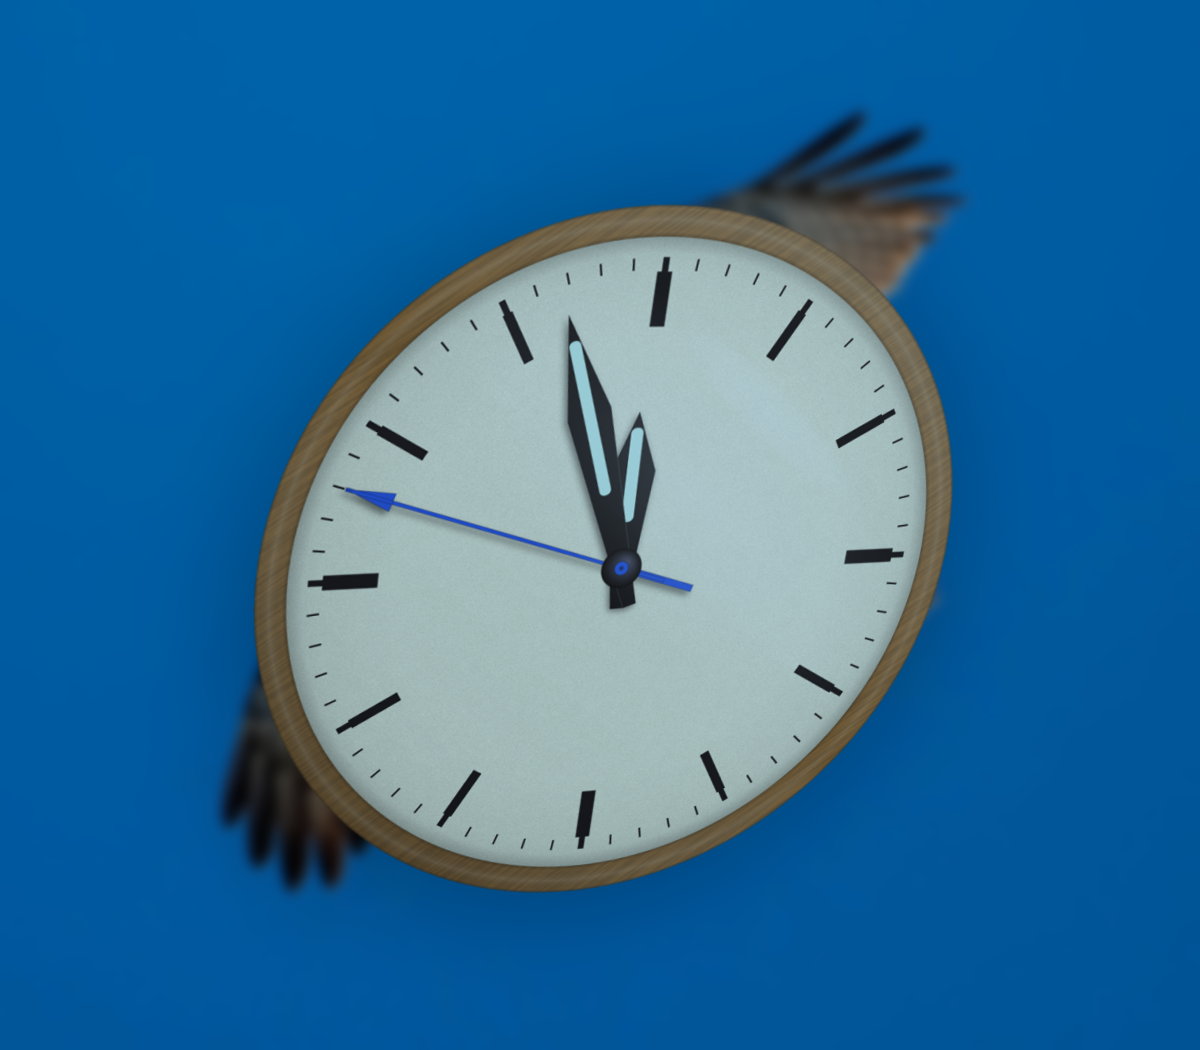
11:56:48
